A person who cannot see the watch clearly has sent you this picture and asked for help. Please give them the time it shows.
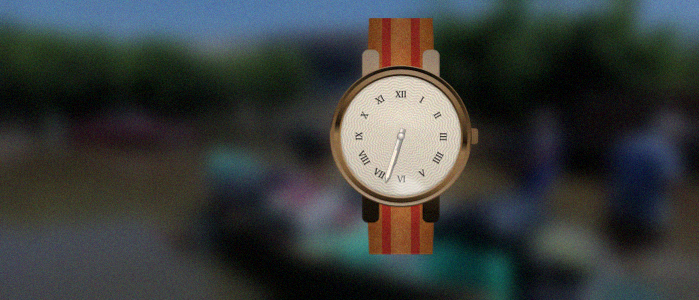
6:33
